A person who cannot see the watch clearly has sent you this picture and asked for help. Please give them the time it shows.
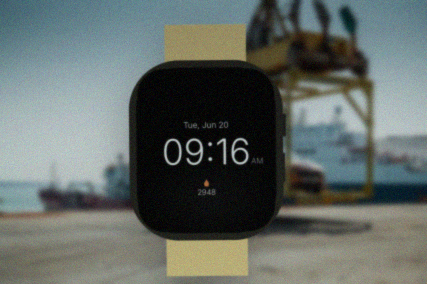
9:16
